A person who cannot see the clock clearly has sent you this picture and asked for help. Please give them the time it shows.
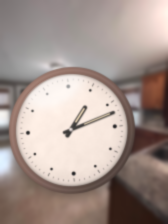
1:12
